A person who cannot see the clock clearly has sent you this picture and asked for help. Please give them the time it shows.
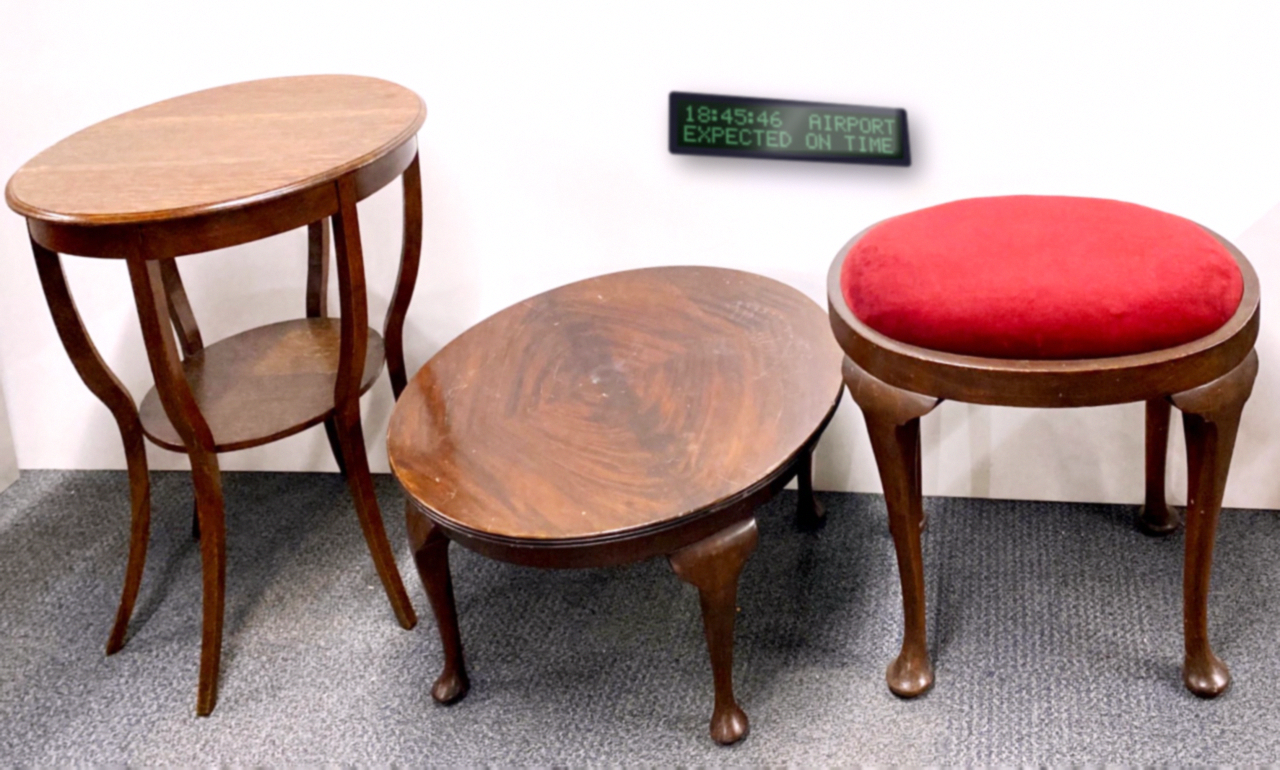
18:45:46
